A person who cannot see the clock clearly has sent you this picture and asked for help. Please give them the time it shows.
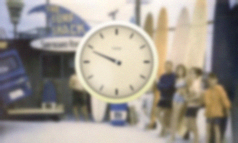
9:49
